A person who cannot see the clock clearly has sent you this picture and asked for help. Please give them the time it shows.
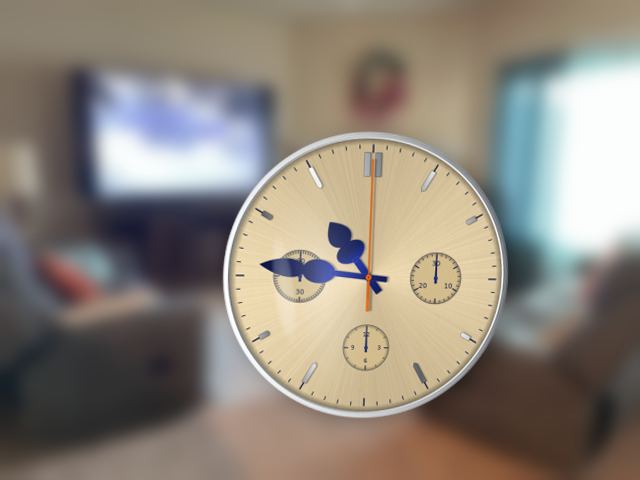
10:46
